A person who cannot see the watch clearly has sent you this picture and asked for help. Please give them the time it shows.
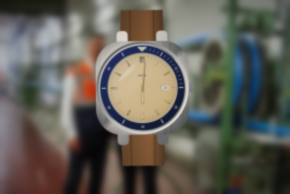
6:01
